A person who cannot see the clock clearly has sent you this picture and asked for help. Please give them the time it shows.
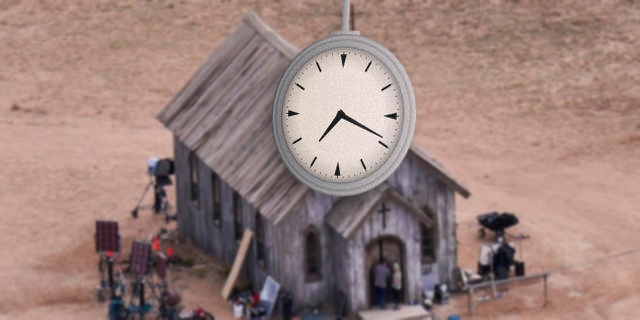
7:19
